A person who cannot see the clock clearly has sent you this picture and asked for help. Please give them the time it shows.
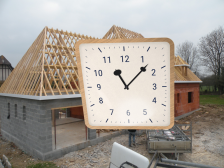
11:07
